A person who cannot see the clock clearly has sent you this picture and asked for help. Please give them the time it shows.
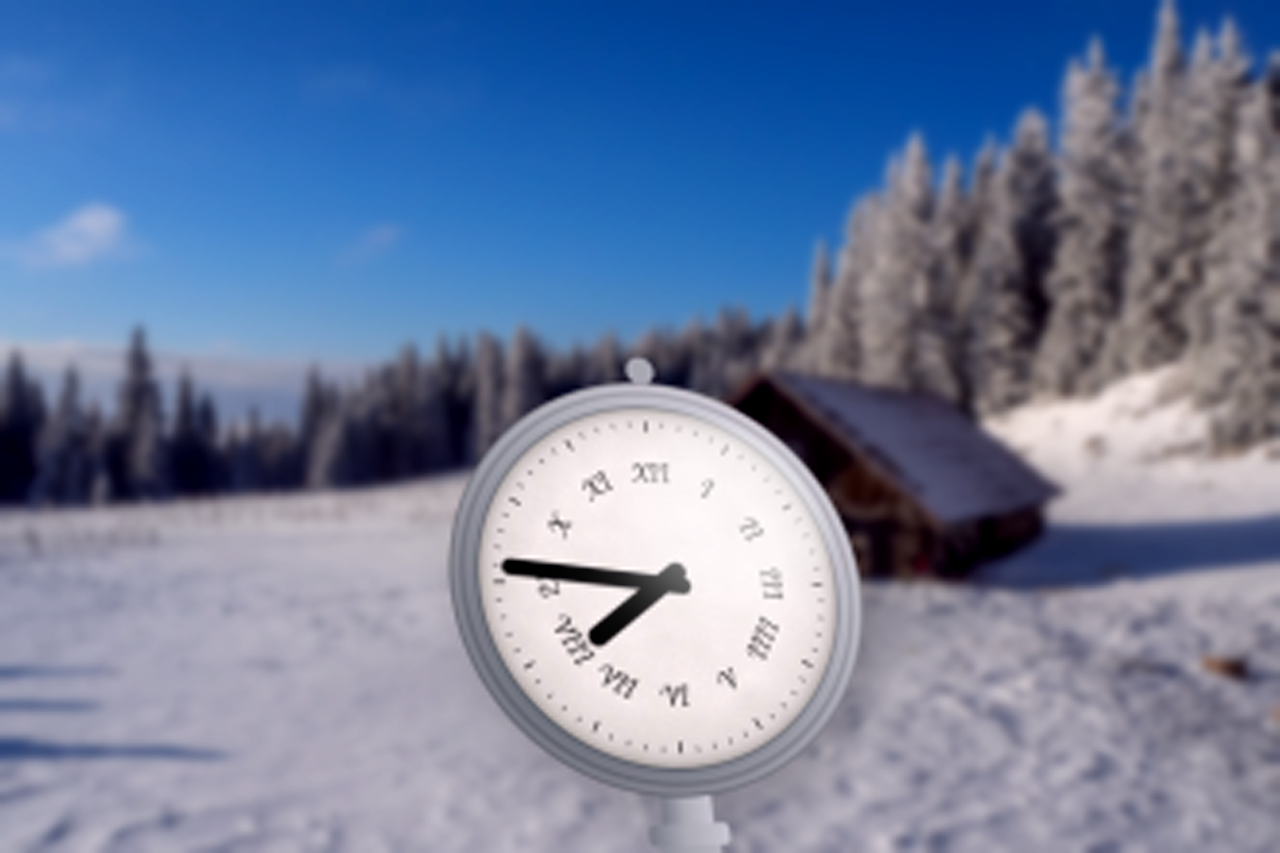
7:46
